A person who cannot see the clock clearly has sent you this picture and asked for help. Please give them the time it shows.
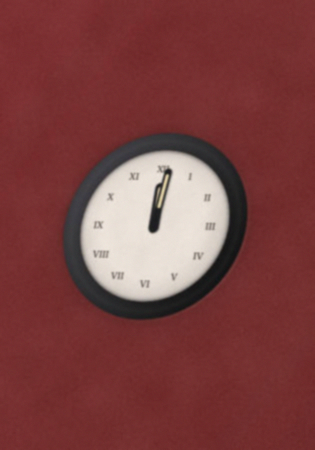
12:01
